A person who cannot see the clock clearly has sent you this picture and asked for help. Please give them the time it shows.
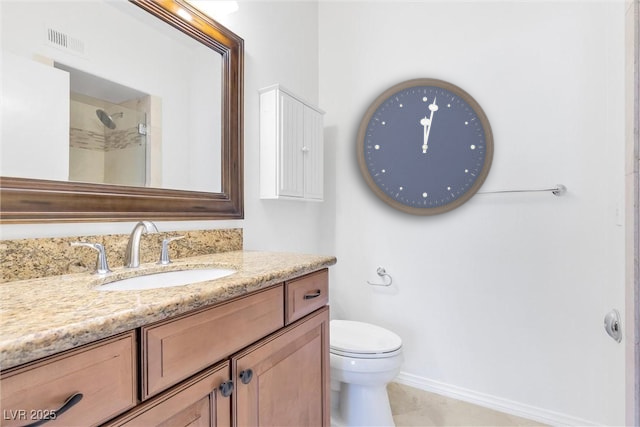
12:02
